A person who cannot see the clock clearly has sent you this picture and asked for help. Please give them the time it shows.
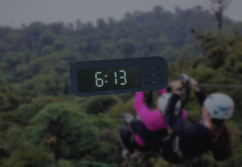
6:13
